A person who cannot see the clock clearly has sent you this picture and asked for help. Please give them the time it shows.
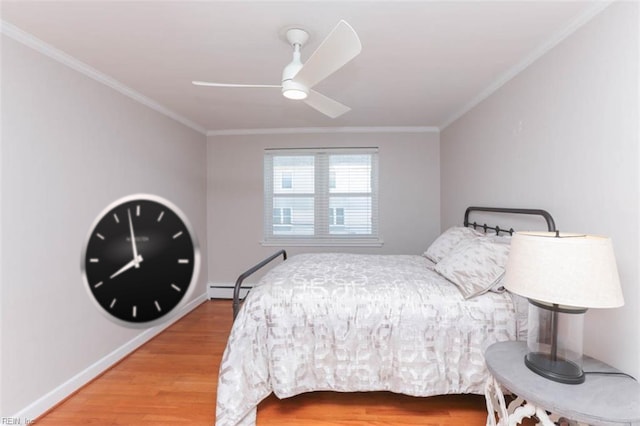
7:58
